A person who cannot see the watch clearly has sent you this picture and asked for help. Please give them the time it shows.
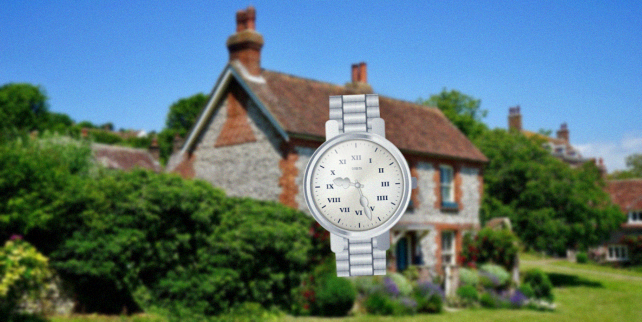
9:27
